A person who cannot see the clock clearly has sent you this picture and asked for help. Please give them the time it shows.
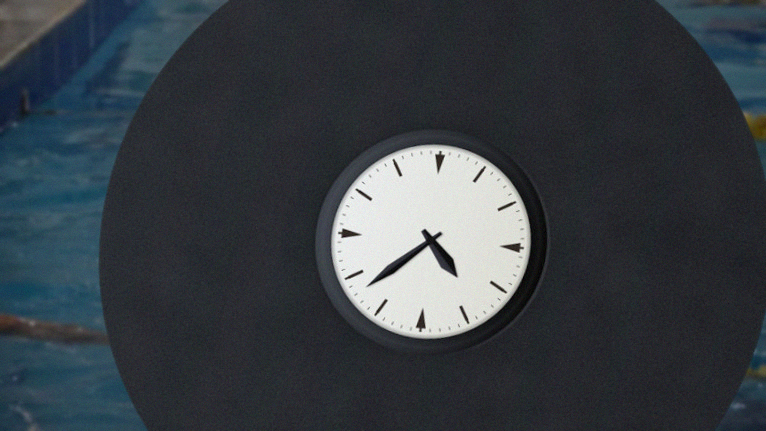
4:38
